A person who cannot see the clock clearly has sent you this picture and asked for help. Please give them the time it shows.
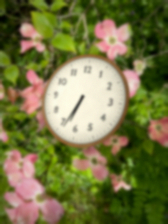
6:34
